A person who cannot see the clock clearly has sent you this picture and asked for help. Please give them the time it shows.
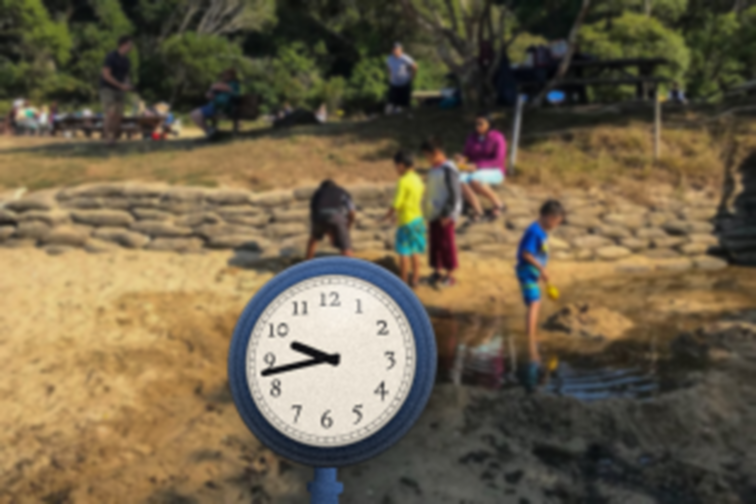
9:43
